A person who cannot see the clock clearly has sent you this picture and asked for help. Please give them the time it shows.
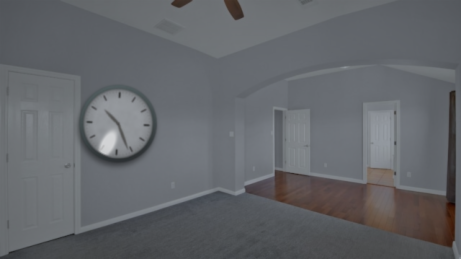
10:26
